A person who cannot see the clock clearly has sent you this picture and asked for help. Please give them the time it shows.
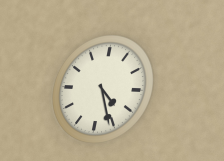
4:26
